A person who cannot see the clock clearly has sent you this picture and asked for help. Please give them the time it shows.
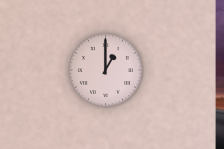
1:00
